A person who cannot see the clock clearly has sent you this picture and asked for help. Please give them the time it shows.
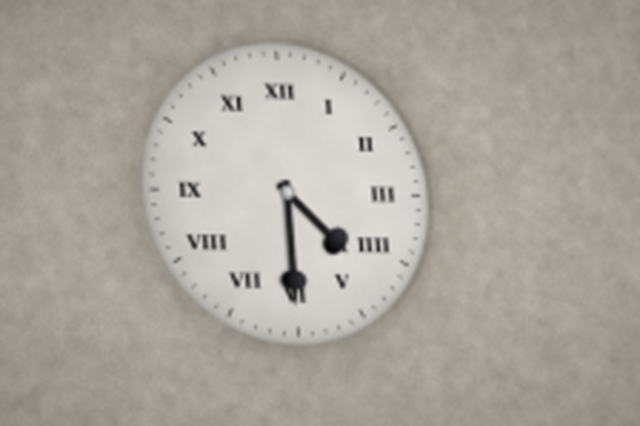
4:30
